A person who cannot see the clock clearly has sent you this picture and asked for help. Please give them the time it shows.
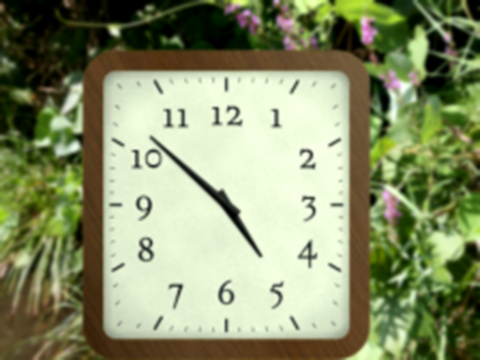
4:52
